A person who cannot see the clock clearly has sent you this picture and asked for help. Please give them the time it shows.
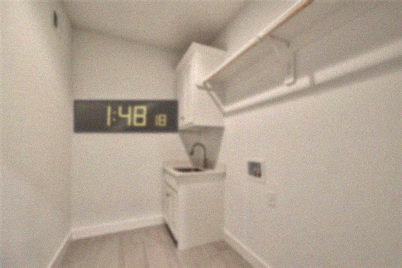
1:48
